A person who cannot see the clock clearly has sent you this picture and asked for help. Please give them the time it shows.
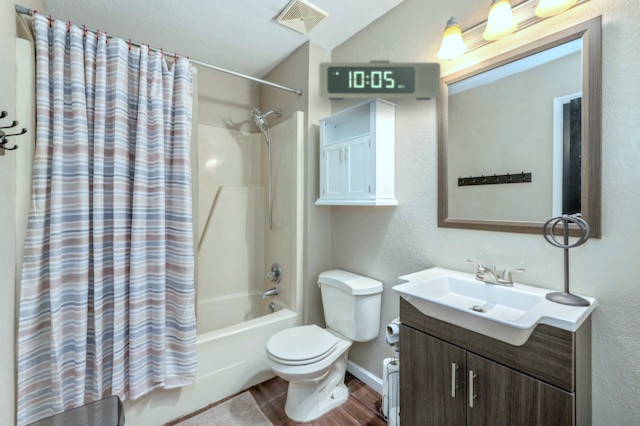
10:05
